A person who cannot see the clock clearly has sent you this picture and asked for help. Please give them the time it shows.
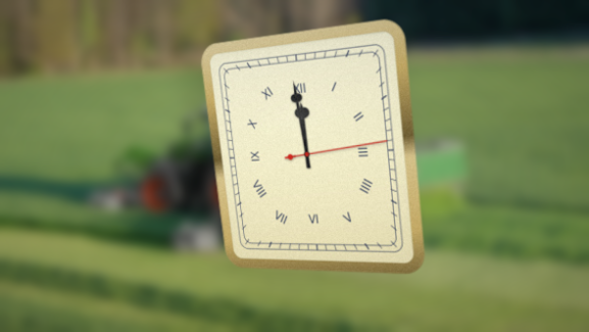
11:59:14
